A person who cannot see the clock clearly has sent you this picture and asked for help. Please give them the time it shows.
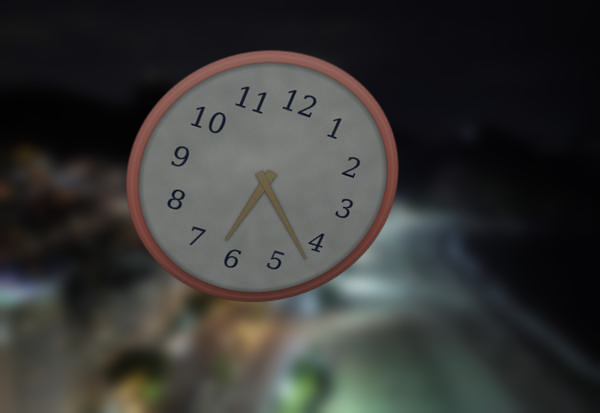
6:22
